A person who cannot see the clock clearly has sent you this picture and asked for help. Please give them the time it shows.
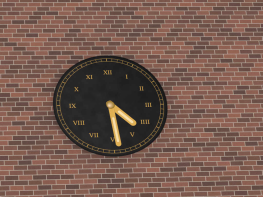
4:29
